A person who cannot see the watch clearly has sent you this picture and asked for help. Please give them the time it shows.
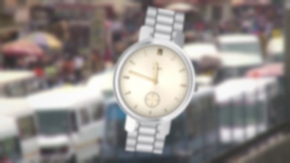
11:47
